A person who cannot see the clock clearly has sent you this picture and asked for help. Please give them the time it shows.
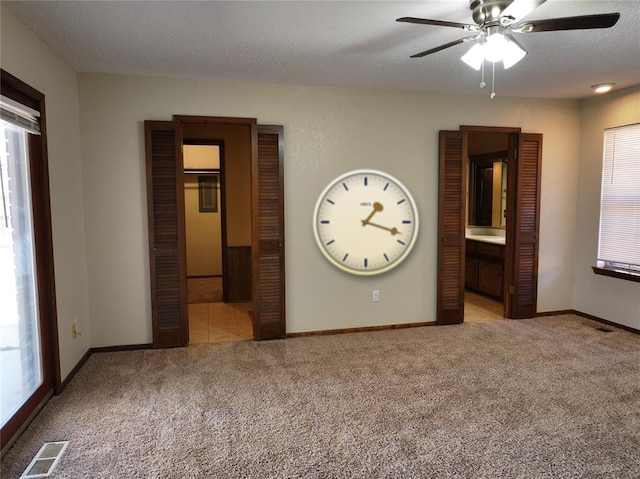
1:18
